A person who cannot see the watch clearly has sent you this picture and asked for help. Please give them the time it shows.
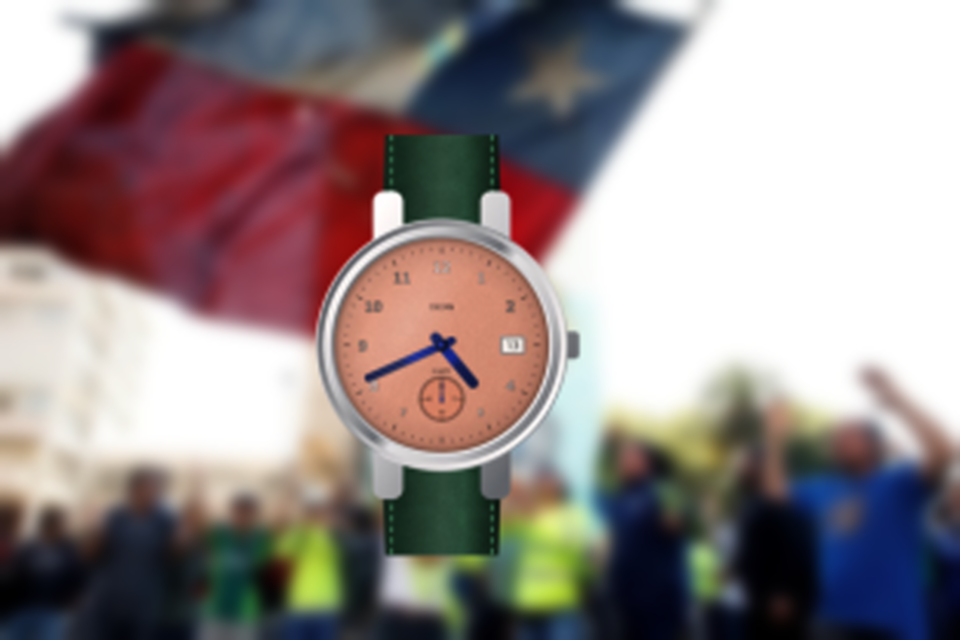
4:41
